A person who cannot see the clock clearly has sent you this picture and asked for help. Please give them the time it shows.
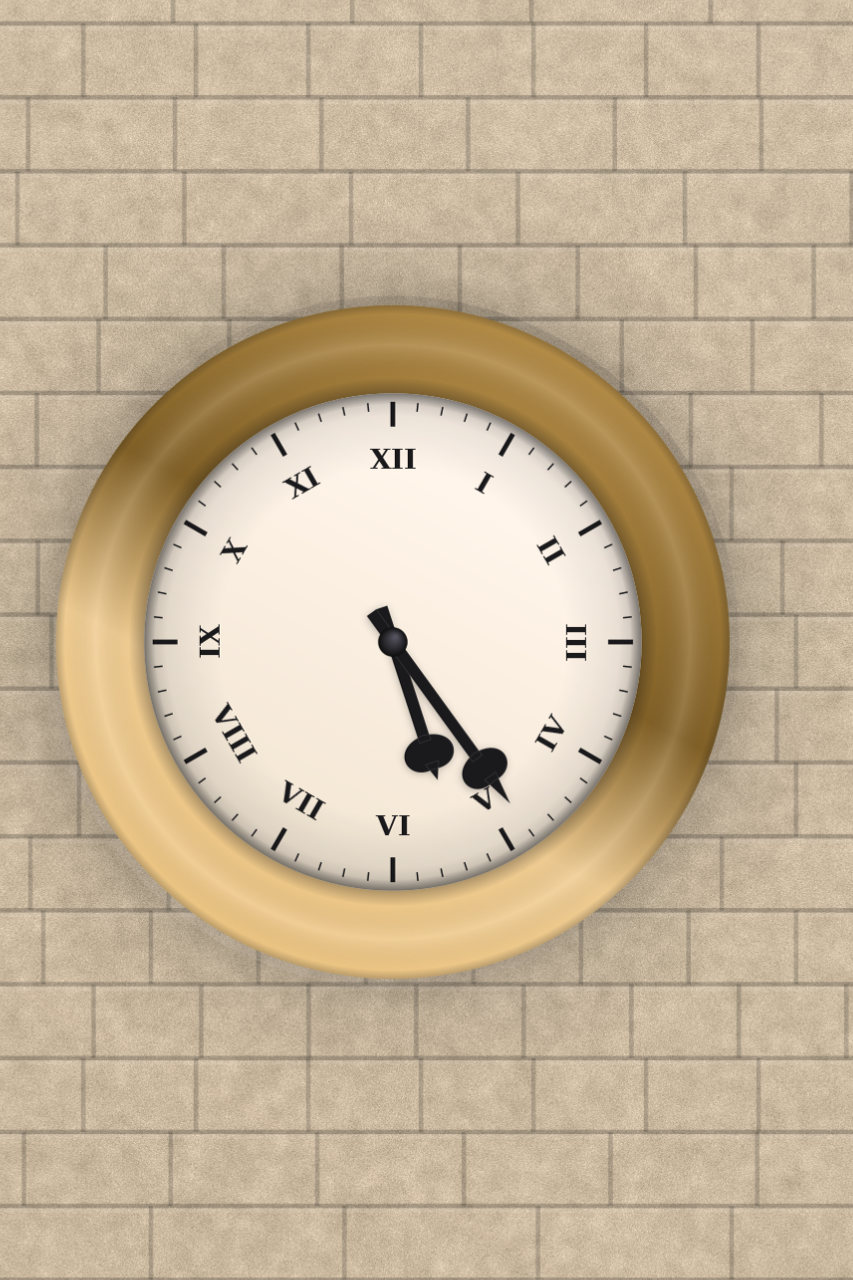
5:24
